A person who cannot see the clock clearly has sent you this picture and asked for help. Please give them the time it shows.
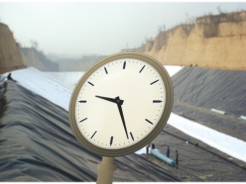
9:26
